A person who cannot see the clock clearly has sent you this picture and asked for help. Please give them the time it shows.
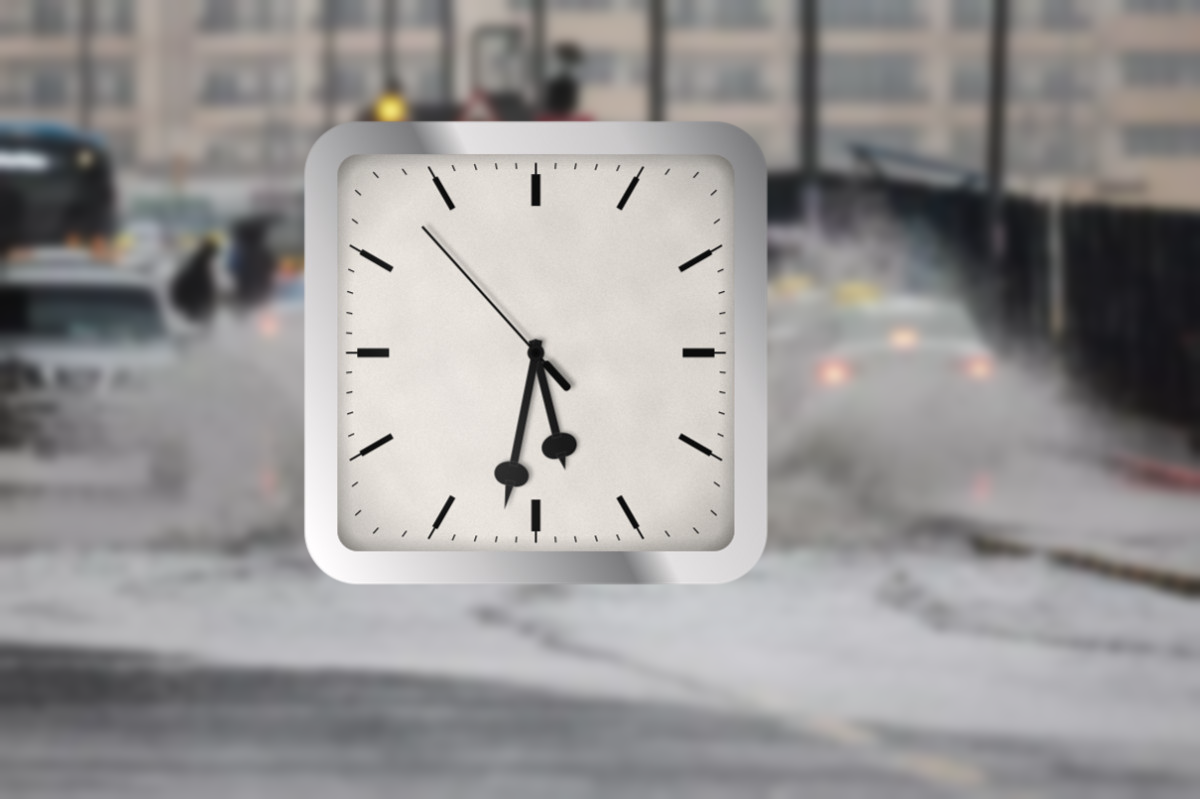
5:31:53
